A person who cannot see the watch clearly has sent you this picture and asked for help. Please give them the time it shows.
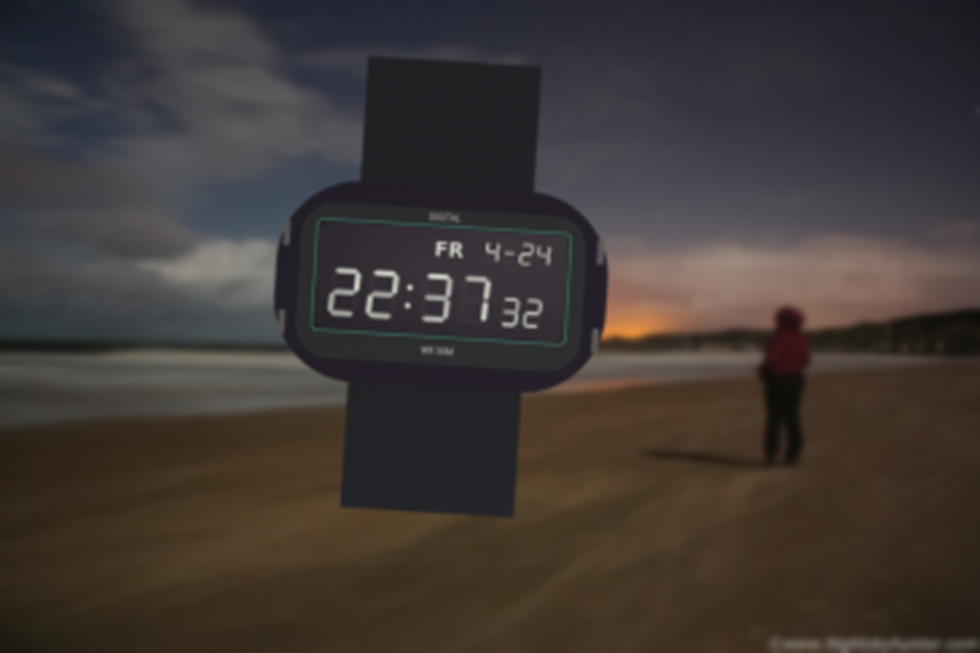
22:37:32
